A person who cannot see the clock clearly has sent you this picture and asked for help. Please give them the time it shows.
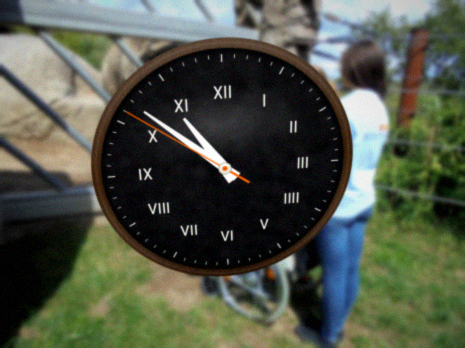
10:51:51
